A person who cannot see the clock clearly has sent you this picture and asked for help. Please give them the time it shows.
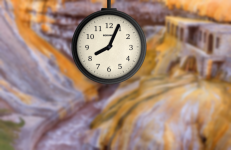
8:04
